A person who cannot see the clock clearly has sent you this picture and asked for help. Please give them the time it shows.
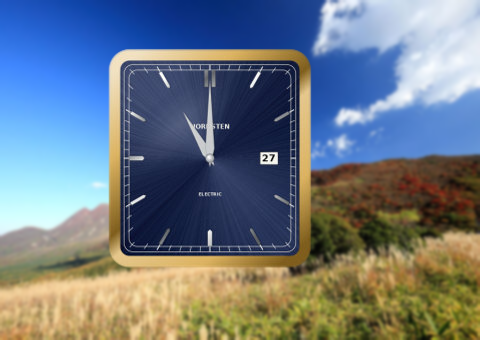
11:00
